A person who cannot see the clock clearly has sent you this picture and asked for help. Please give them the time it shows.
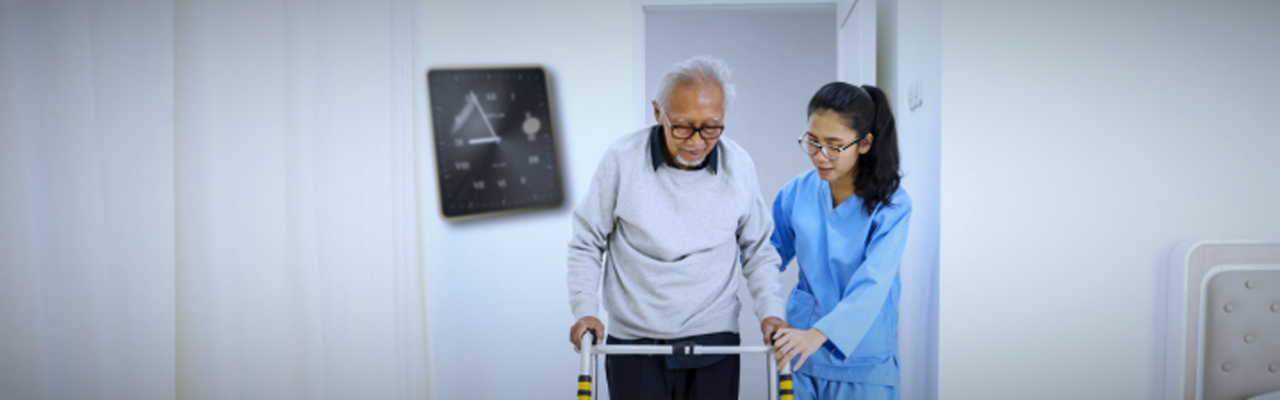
8:56
